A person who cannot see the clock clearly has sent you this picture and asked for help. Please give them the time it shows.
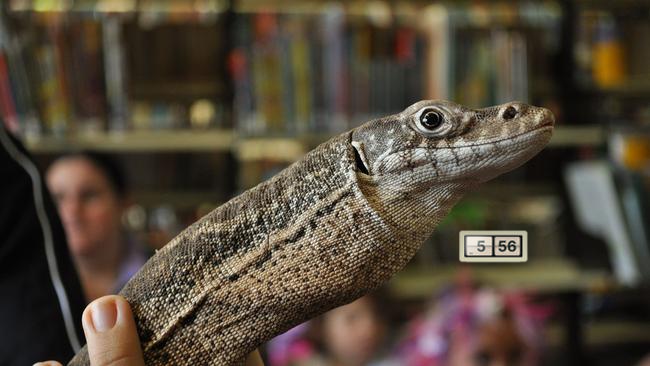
5:56
